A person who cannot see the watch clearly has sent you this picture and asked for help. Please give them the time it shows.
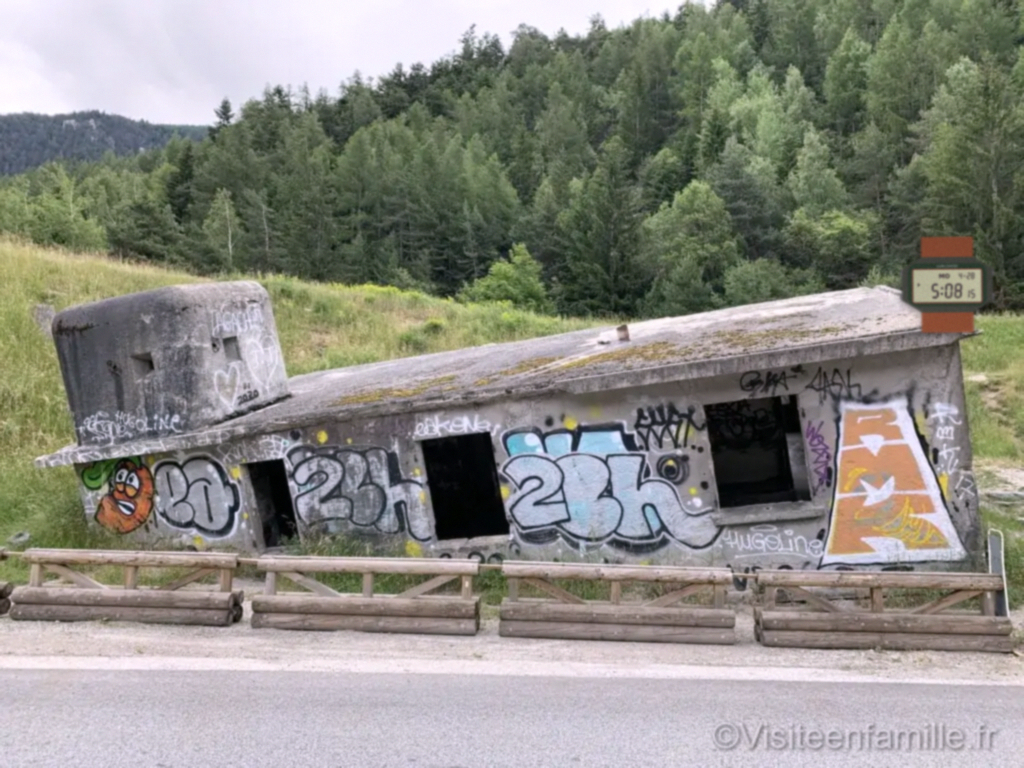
5:08
